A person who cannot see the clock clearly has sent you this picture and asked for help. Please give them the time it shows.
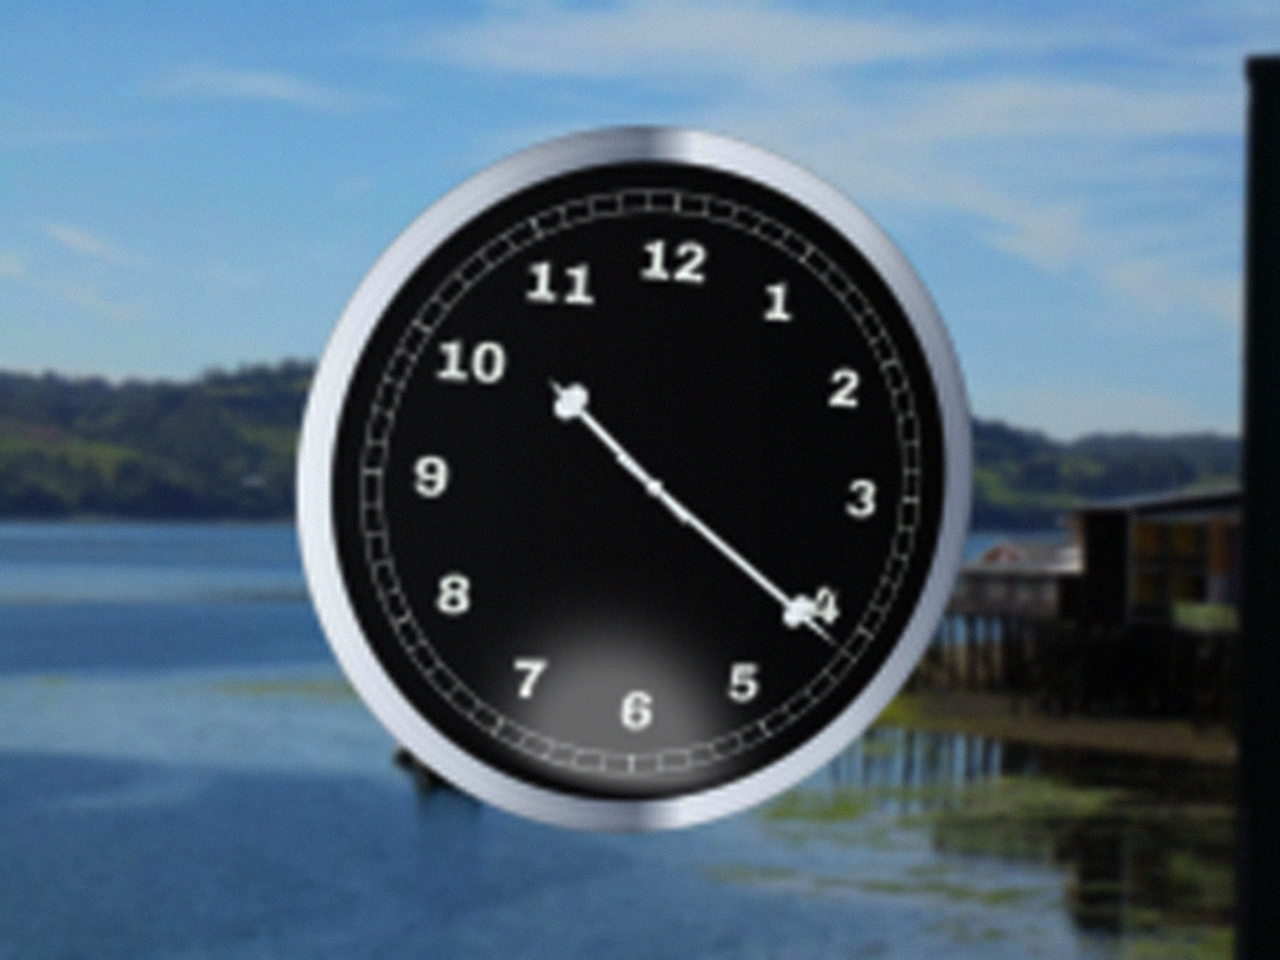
10:21
